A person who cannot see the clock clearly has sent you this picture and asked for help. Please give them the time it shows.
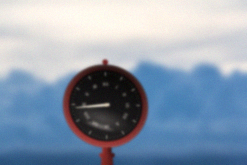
8:44
